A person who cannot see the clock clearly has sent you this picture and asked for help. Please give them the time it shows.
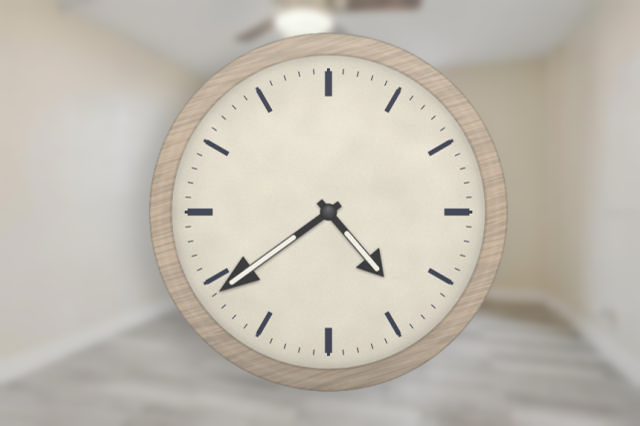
4:39
